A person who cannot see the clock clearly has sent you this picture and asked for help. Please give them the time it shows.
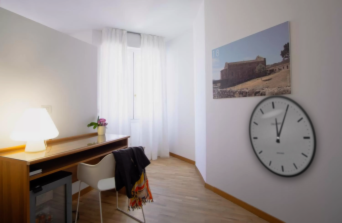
12:05
